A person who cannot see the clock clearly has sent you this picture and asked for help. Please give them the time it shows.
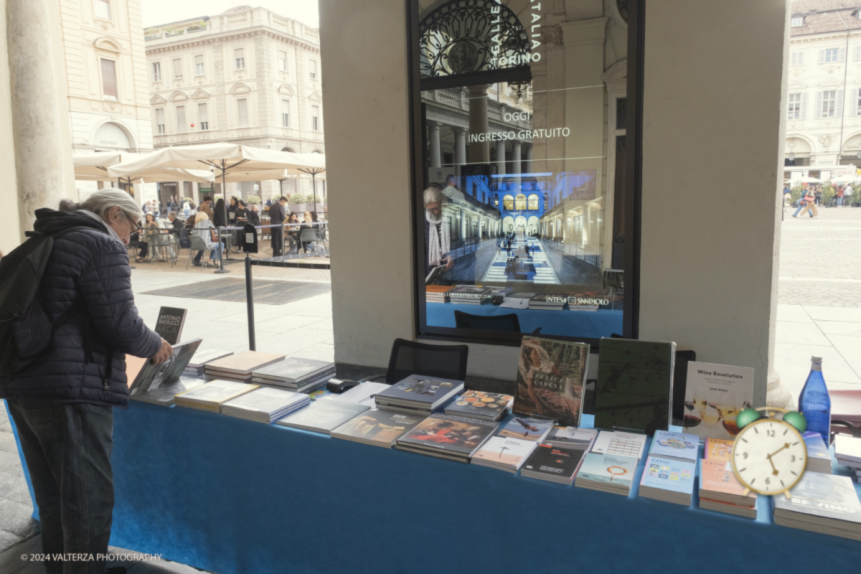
5:09
